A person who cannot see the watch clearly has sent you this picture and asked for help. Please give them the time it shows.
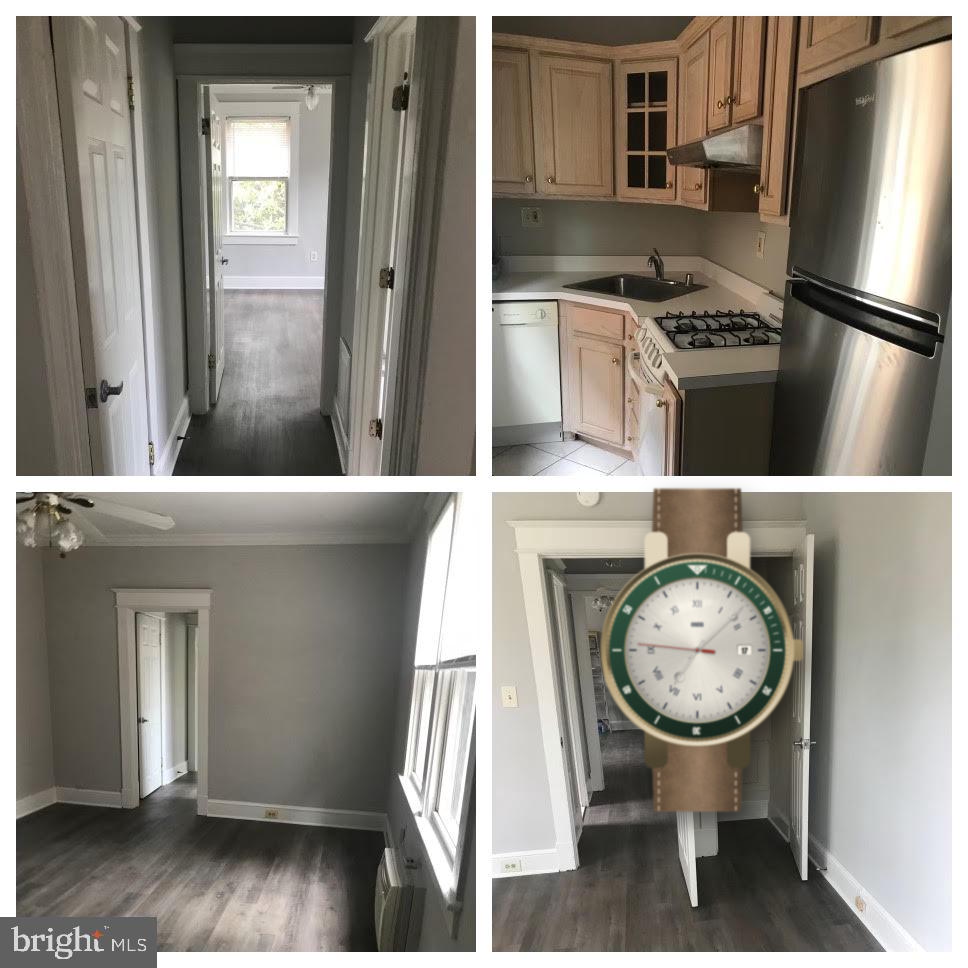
7:07:46
